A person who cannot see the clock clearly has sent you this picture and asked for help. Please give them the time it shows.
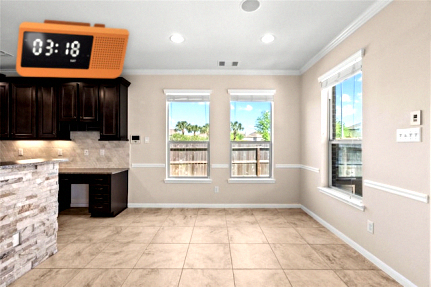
3:18
